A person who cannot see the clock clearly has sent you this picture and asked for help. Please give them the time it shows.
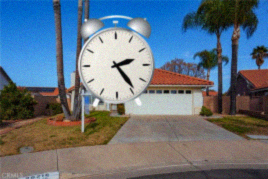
2:24
